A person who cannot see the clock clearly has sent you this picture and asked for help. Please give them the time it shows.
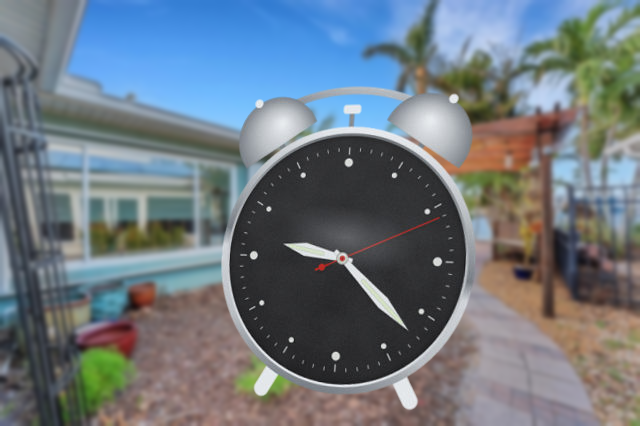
9:22:11
